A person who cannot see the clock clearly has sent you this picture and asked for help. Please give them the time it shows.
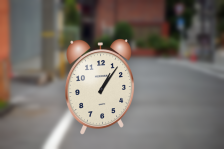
1:07
